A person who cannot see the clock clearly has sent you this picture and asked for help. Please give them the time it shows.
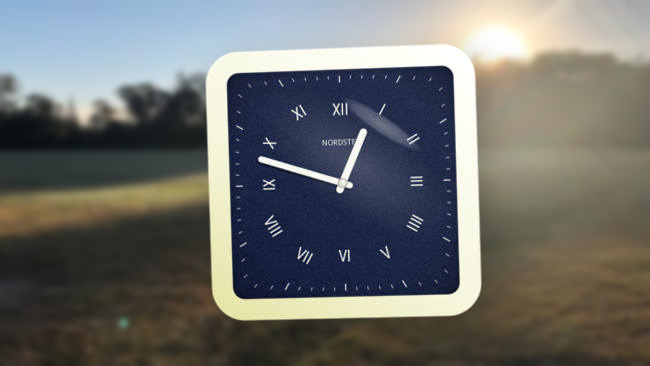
12:48
